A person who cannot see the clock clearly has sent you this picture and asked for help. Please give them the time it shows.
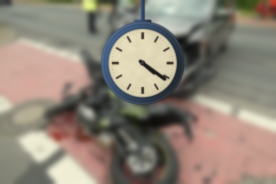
4:21
